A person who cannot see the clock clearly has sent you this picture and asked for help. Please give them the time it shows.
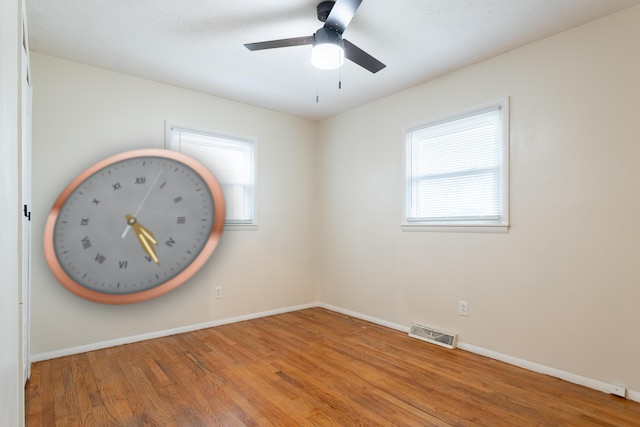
4:24:03
